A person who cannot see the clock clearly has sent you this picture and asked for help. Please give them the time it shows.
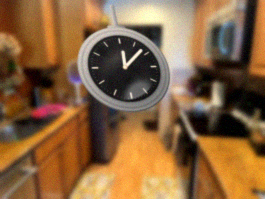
12:08
